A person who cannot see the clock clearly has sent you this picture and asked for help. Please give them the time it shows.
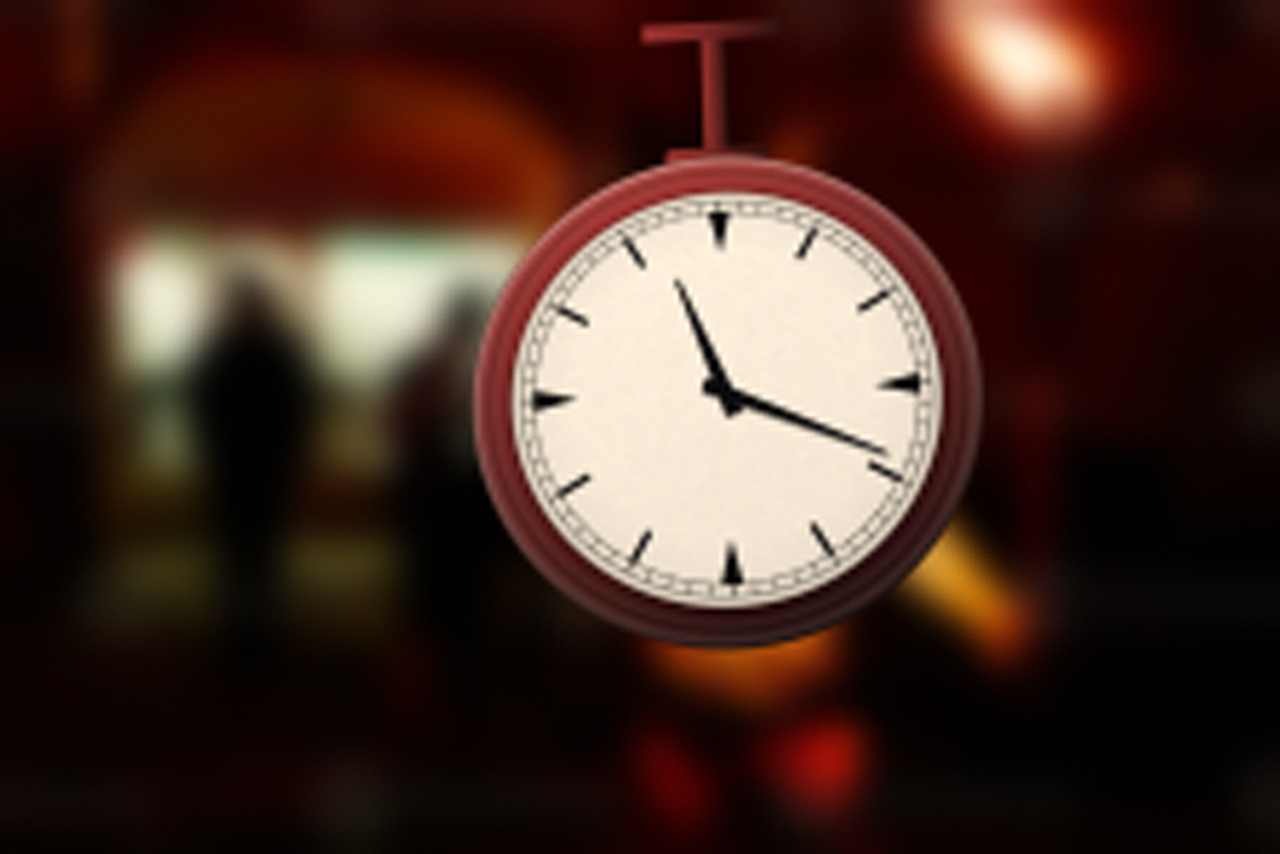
11:19
